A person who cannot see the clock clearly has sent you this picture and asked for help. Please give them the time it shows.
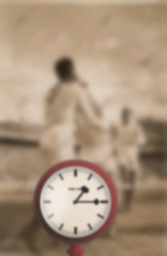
1:15
